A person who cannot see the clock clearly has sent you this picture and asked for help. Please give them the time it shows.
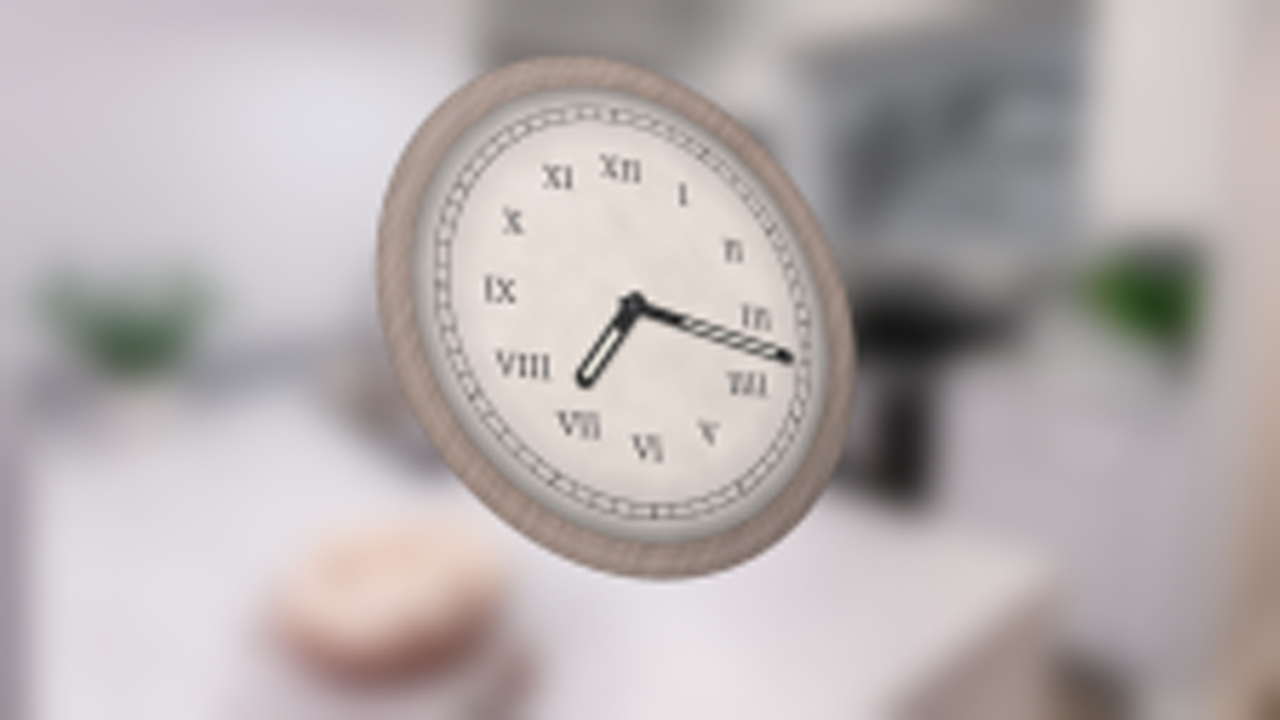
7:17
